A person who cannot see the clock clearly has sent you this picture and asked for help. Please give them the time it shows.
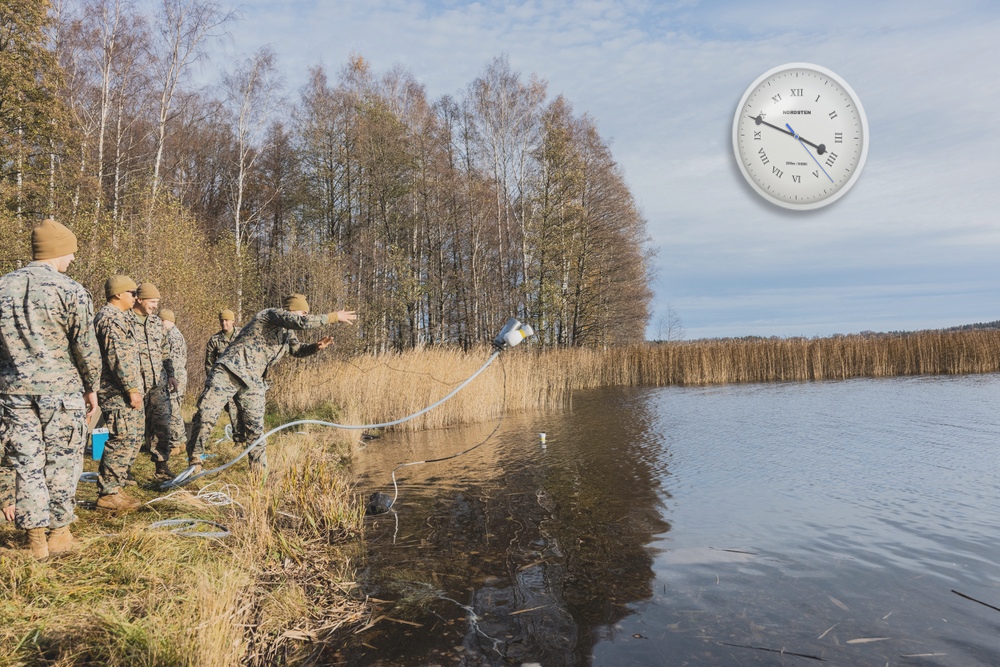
3:48:23
